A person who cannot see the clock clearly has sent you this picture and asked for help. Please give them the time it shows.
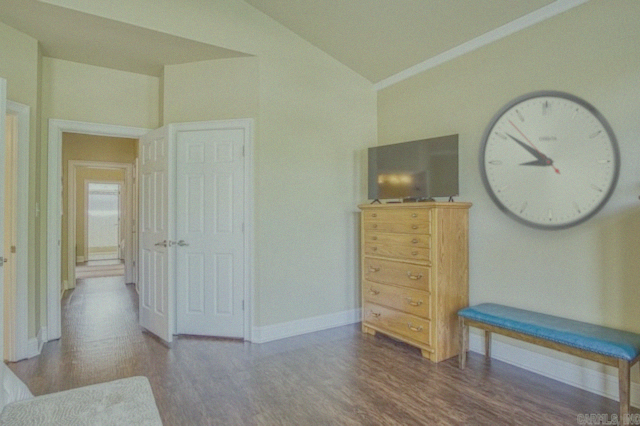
8:50:53
